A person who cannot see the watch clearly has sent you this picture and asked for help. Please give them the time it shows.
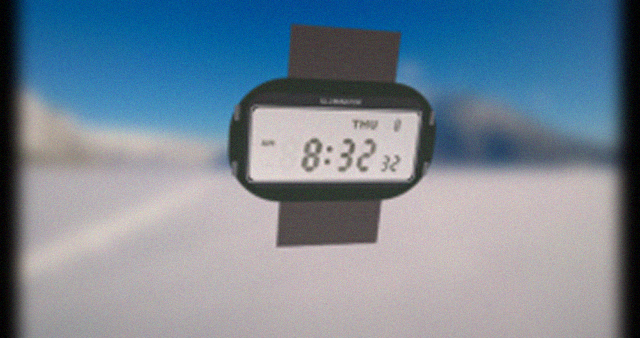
8:32:32
